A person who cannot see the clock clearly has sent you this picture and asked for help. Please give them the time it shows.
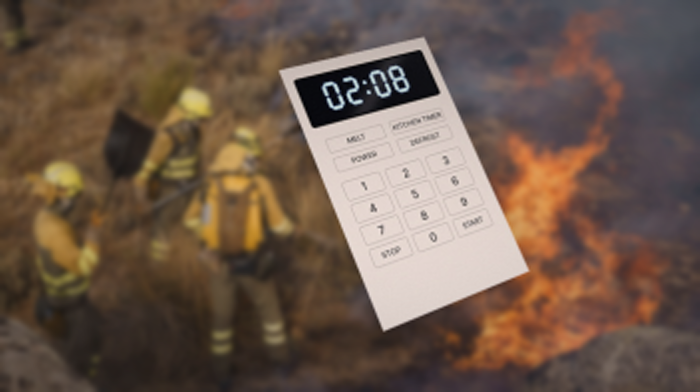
2:08
